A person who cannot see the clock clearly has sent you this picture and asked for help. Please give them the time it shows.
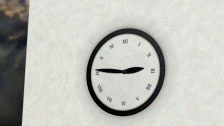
2:46
